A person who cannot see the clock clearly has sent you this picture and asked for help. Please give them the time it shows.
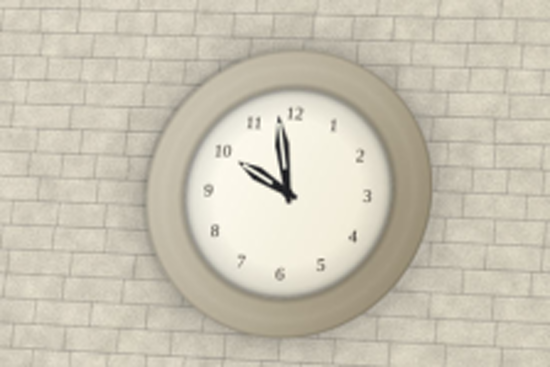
9:58
